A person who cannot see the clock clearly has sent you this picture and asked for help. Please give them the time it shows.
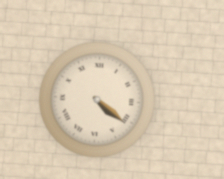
4:21
